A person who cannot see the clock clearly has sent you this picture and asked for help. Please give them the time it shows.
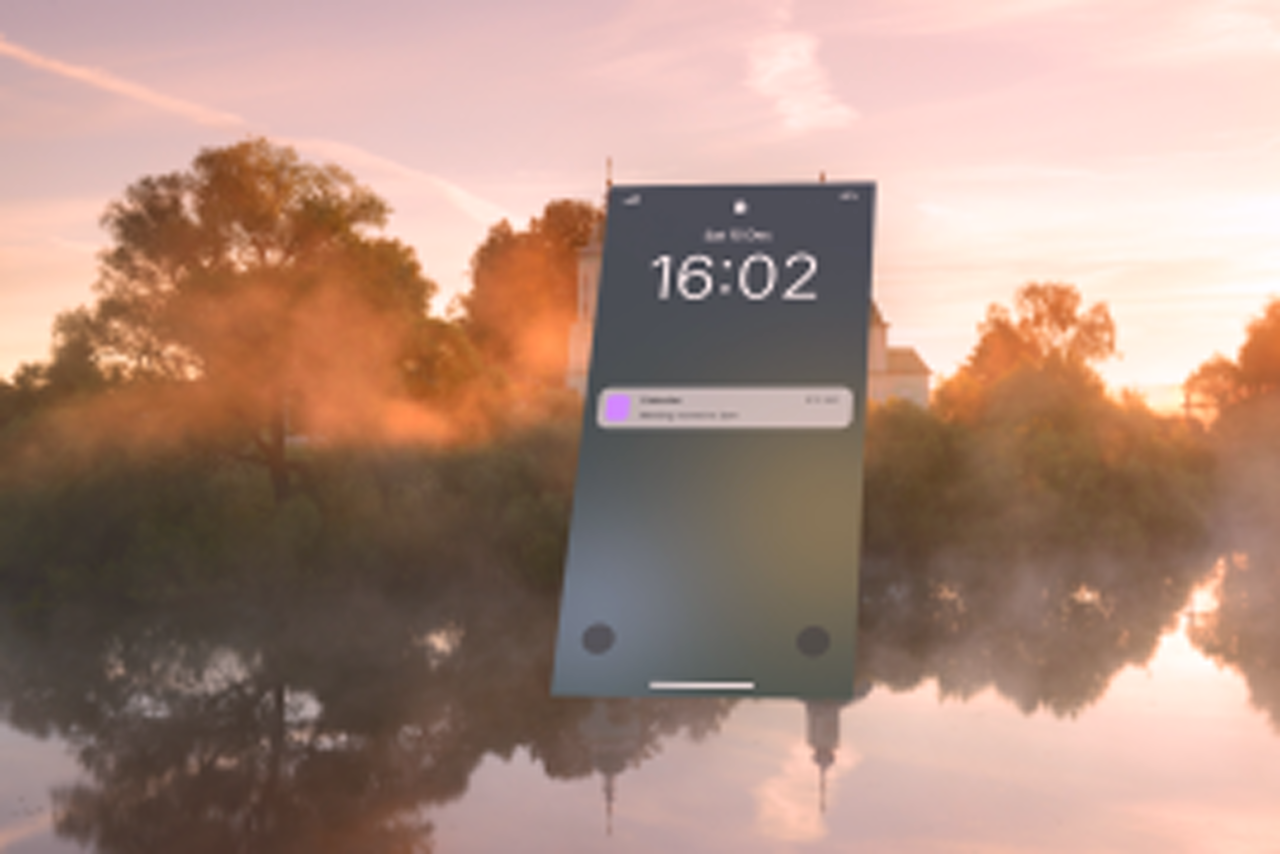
16:02
